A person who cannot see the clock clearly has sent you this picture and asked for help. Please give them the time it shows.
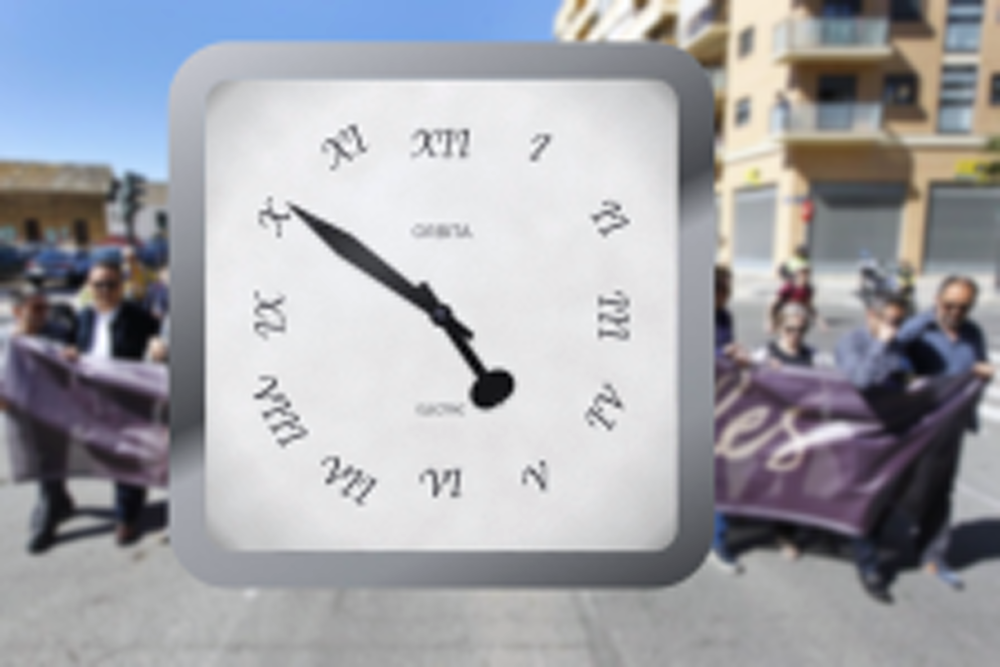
4:51
